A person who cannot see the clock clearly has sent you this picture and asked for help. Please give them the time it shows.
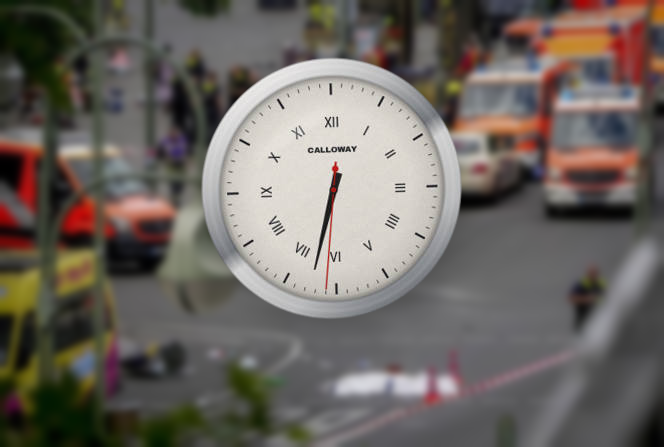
6:32:31
